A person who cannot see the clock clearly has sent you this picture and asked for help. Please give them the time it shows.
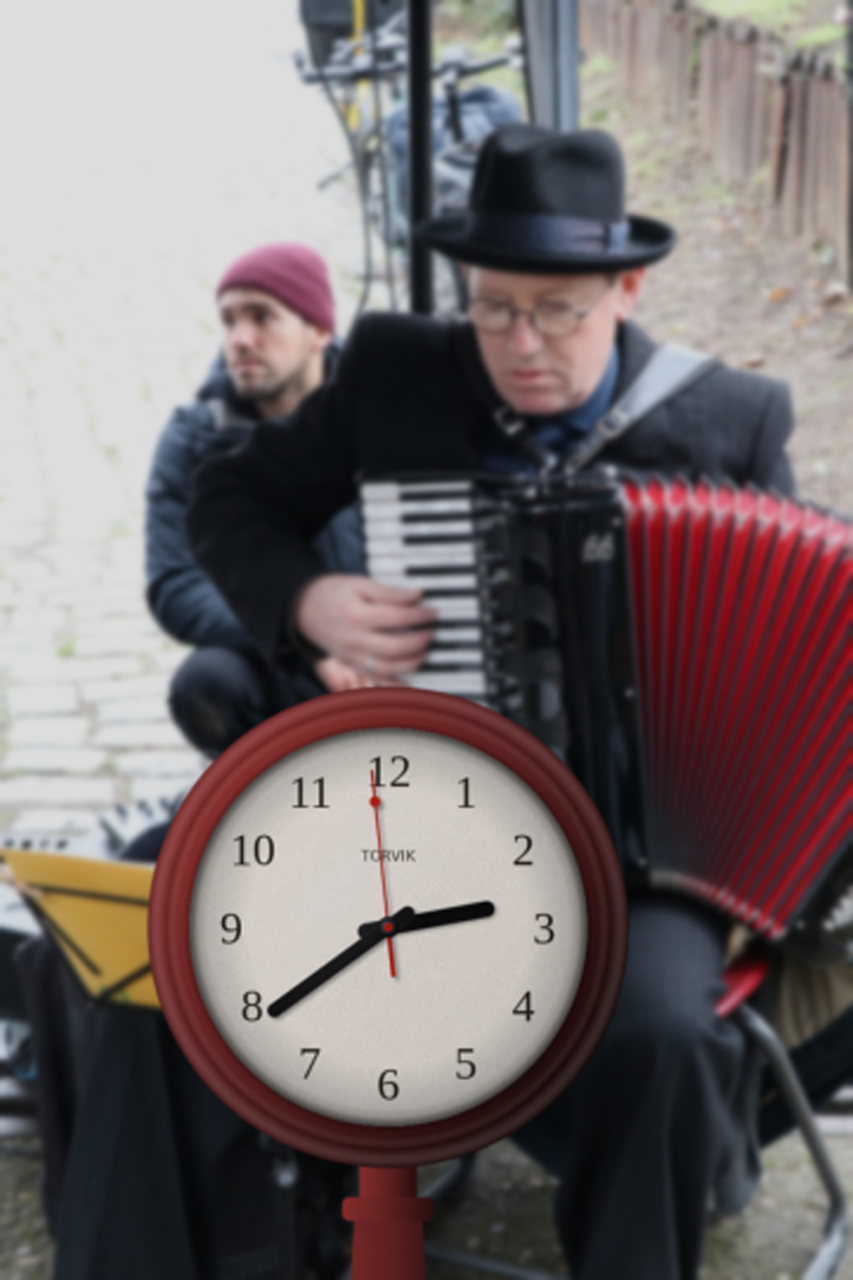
2:38:59
